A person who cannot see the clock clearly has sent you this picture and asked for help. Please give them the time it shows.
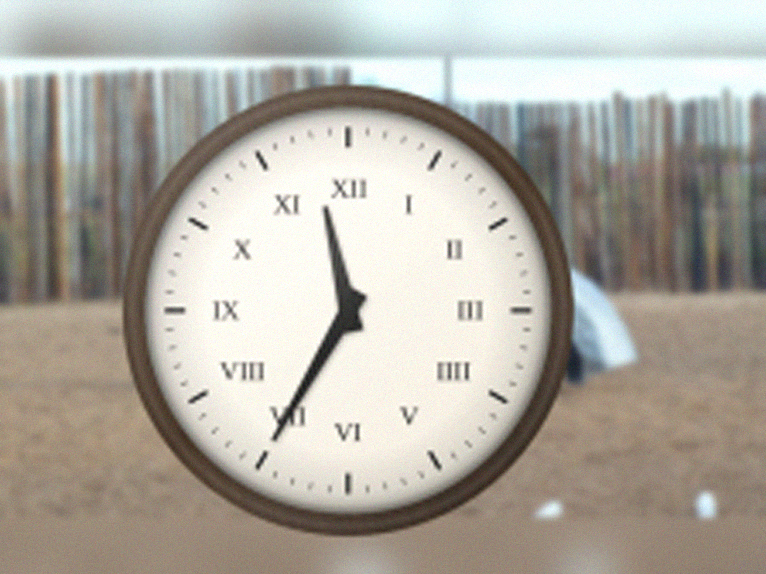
11:35
